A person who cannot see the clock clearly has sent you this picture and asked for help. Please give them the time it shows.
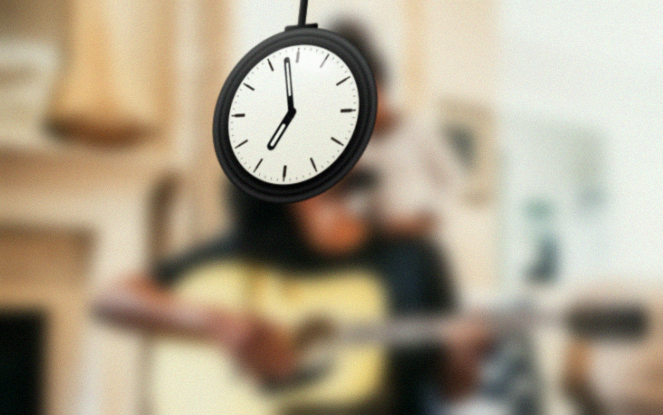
6:58
